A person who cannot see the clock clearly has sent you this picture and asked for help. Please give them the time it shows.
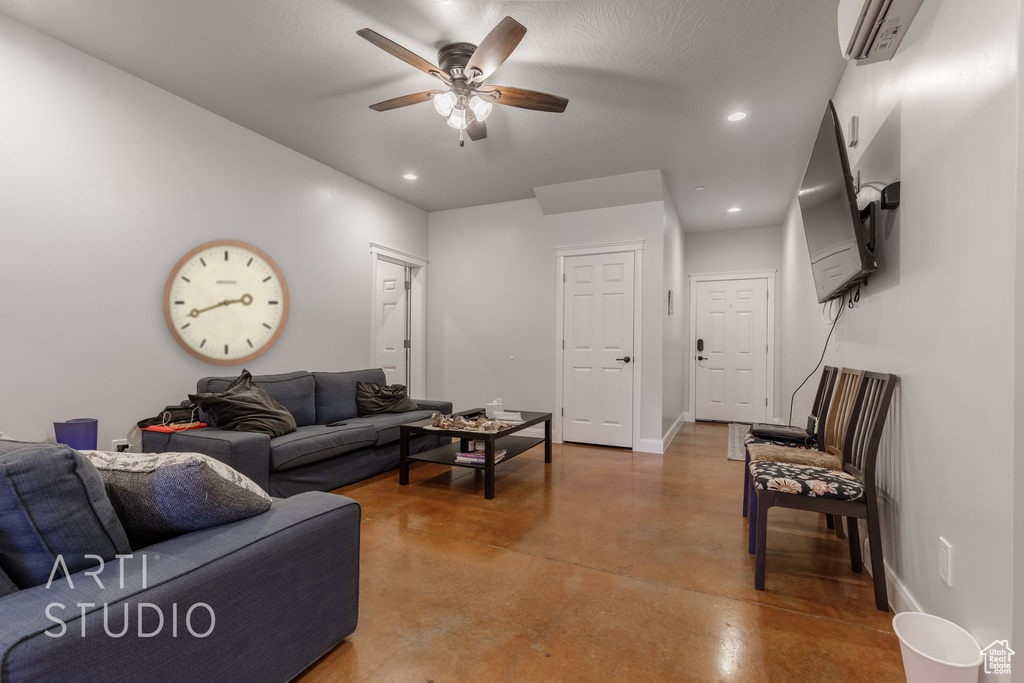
2:42
